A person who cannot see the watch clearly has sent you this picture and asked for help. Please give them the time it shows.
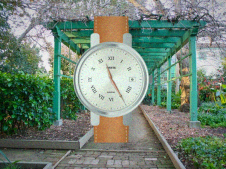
11:25
